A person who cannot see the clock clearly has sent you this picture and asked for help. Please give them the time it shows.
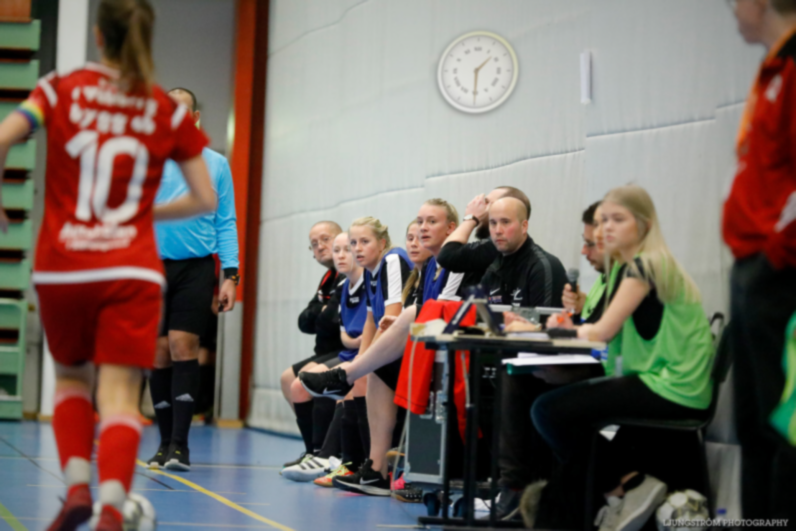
1:30
